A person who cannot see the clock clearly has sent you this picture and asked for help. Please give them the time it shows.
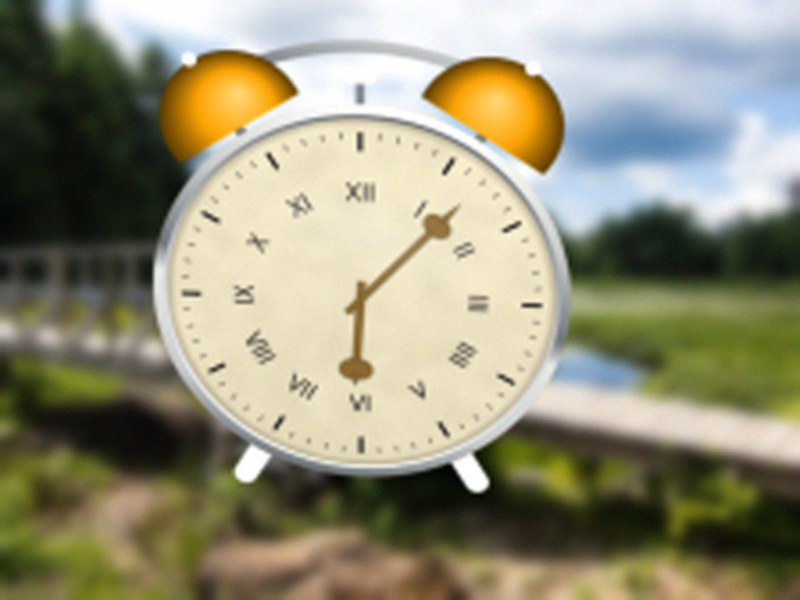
6:07
